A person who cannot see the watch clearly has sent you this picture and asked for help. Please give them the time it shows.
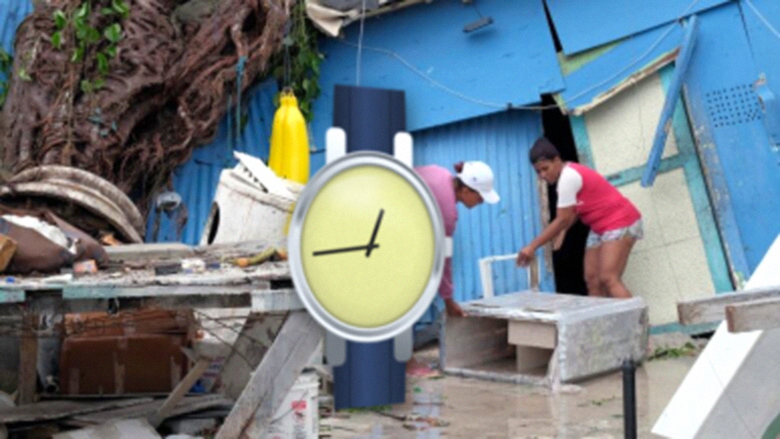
12:44
